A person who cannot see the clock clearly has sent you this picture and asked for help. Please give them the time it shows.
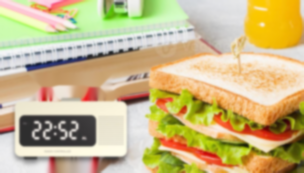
22:52
